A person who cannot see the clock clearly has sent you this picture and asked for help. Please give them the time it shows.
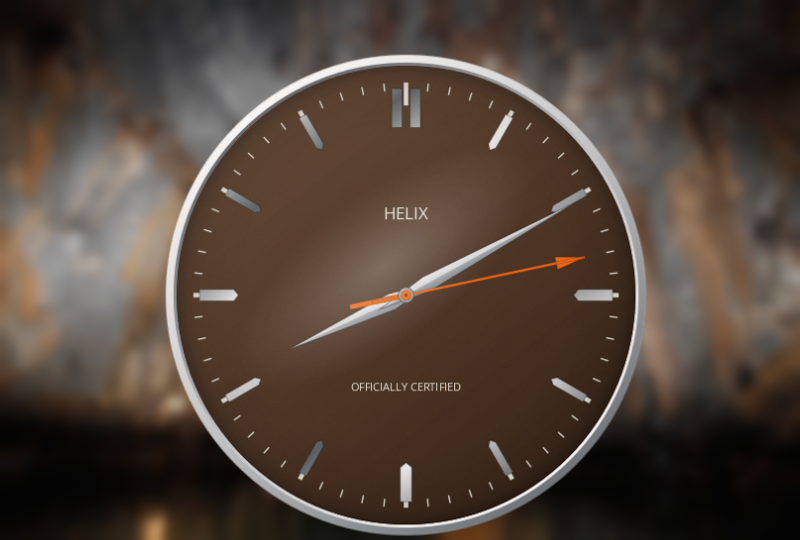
8:10:13
